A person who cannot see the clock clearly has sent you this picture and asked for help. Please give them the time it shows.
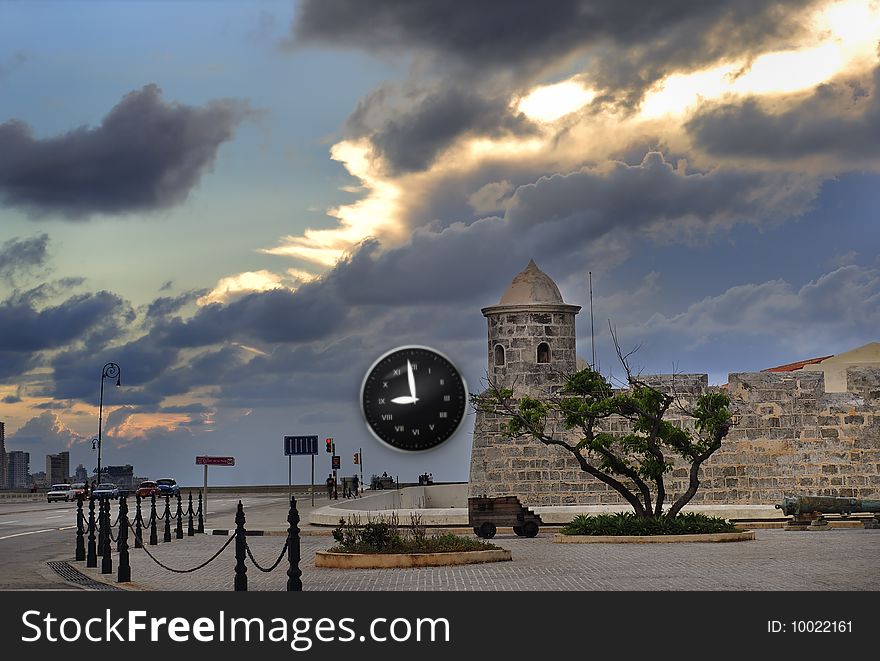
8:59
